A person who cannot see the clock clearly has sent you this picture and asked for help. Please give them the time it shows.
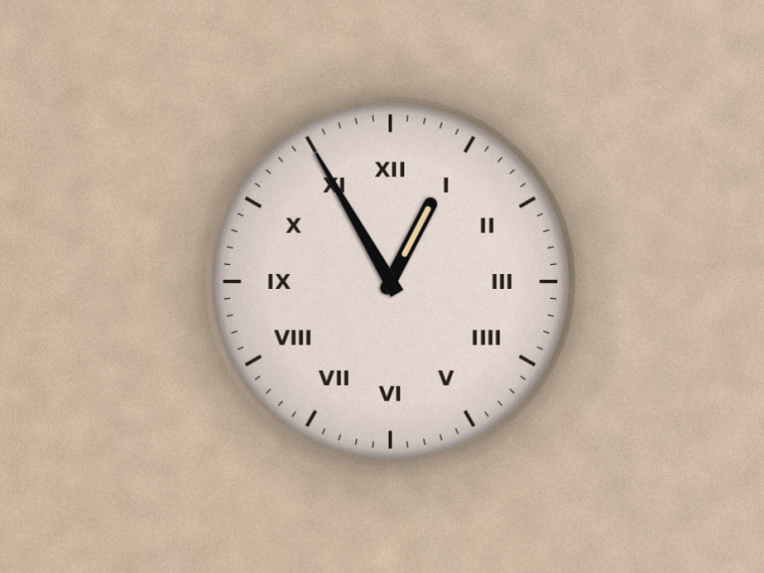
12:55
